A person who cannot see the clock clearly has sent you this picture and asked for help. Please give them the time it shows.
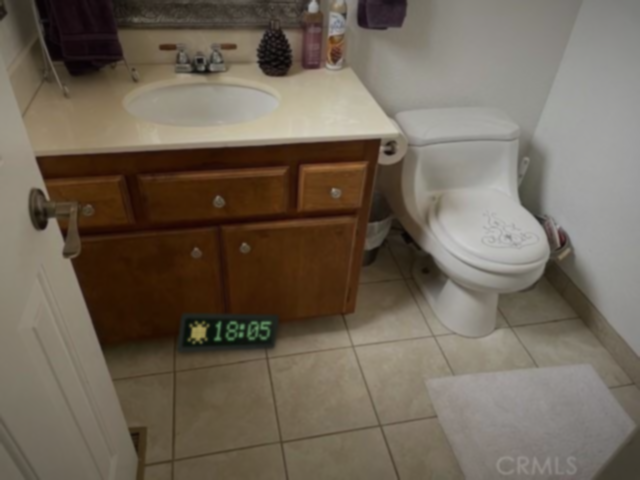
18:05
